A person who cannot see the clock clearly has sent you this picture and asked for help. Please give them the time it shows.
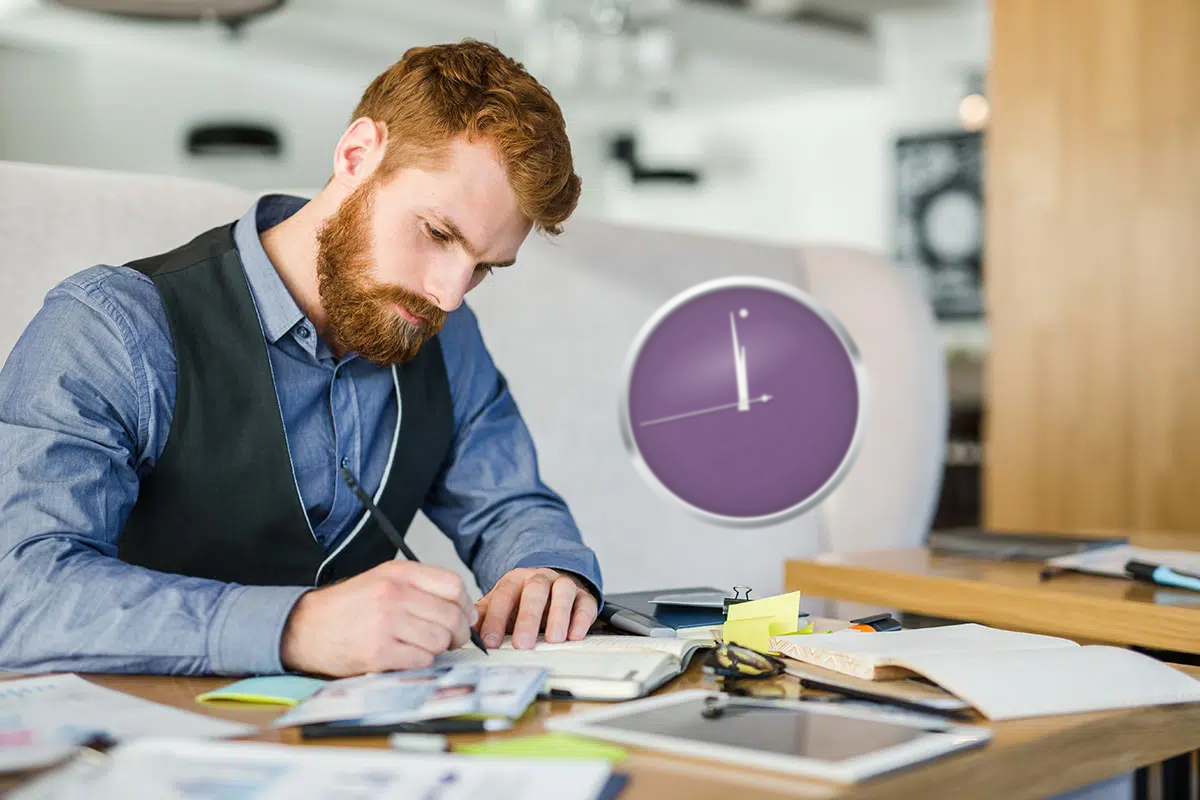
11:58:43
